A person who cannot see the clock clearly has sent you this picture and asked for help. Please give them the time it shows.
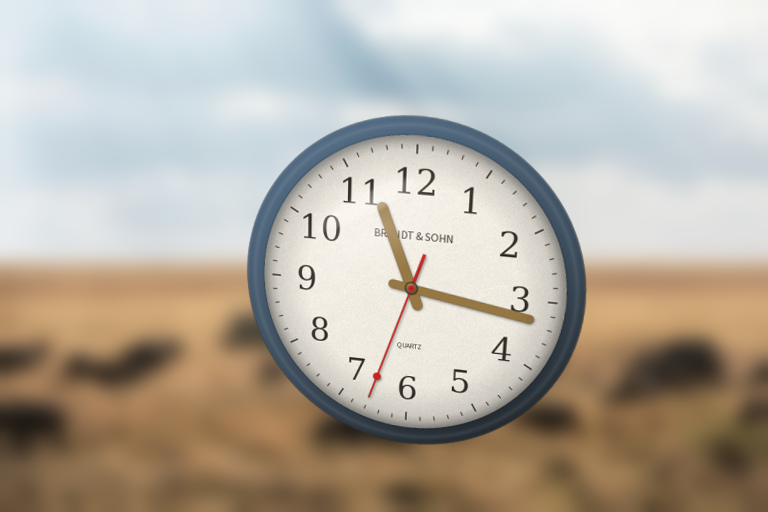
11:16:33
